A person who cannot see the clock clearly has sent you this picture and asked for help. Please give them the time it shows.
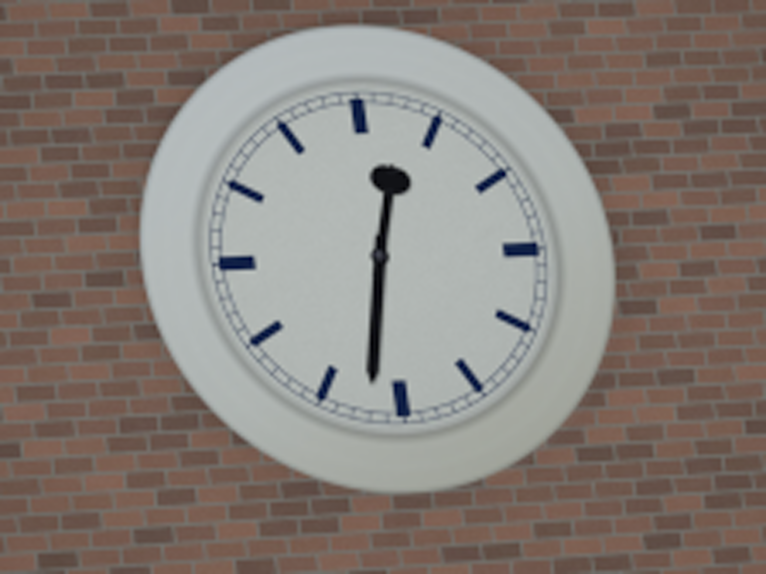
12:32
